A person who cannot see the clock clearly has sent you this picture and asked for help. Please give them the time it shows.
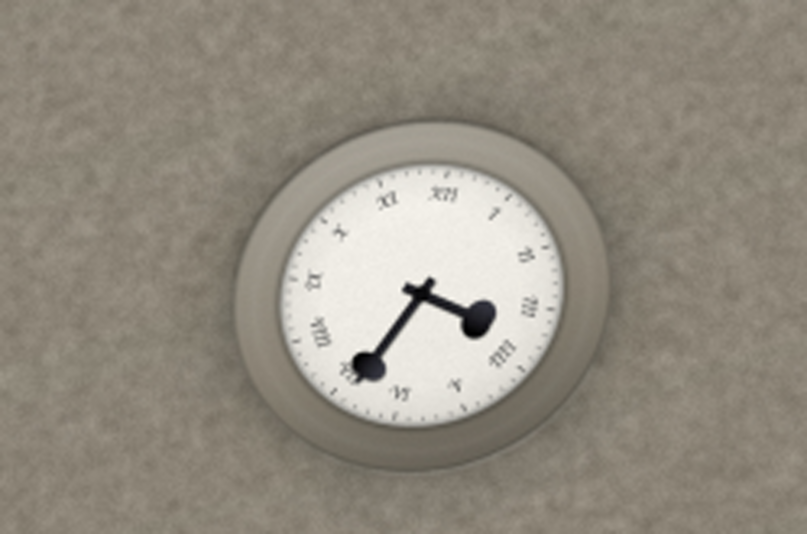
3:34
